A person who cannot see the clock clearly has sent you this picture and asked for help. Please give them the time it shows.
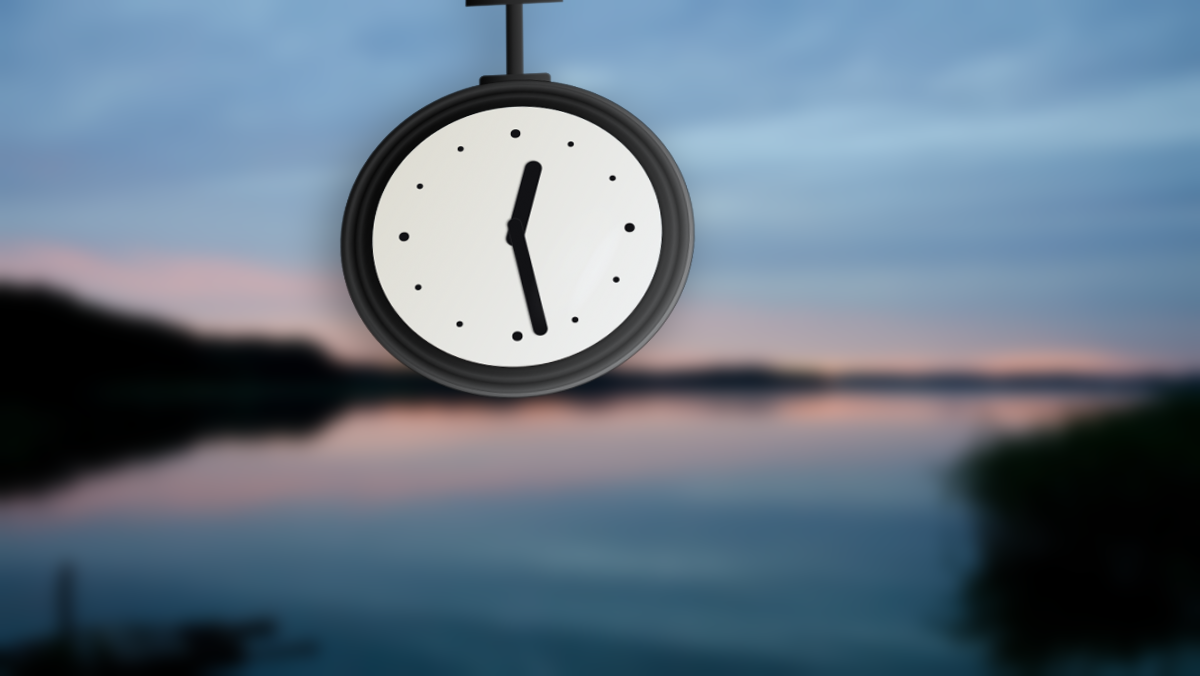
12:28
